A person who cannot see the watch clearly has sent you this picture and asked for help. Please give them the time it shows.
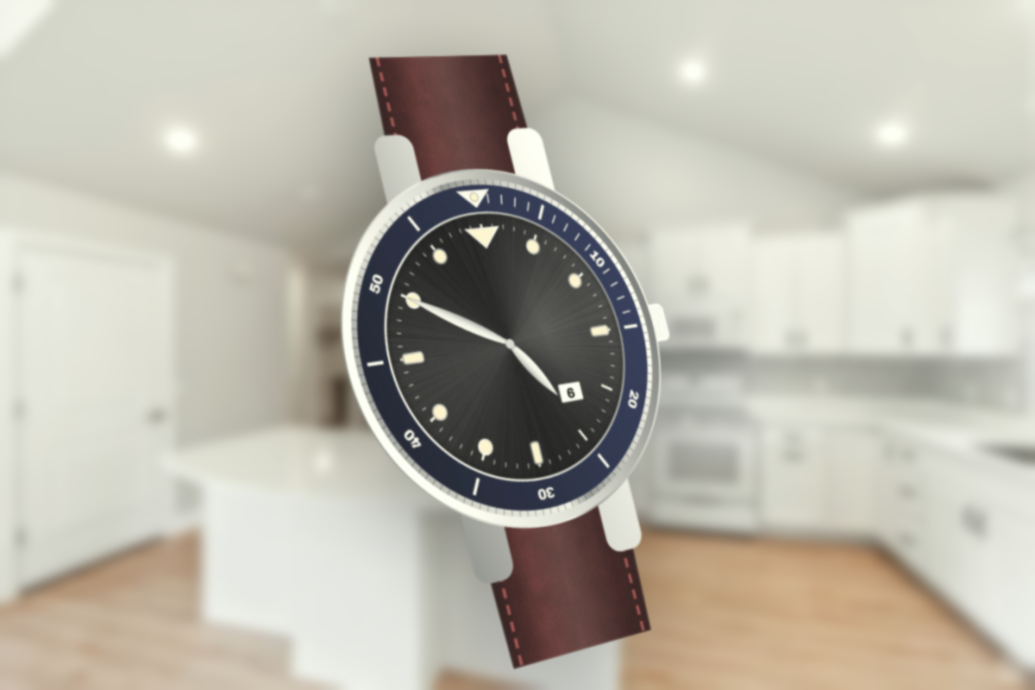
4:50
